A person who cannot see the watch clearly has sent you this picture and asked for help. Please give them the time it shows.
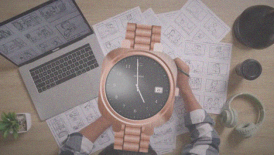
4:59
